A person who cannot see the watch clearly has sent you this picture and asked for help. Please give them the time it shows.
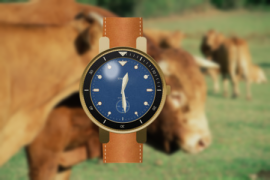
12:29
